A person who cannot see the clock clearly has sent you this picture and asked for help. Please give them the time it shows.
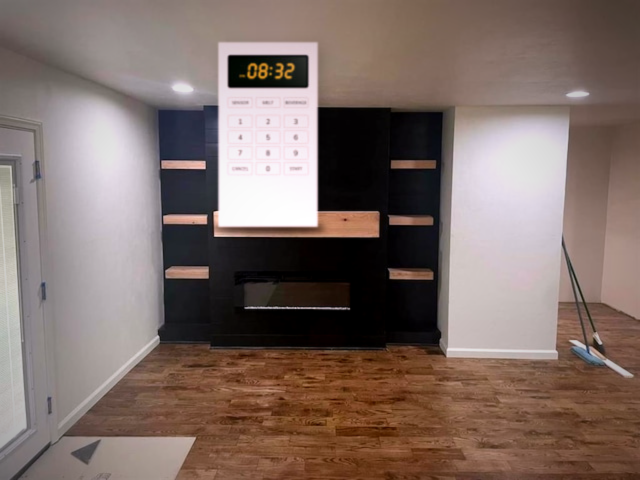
8:32
